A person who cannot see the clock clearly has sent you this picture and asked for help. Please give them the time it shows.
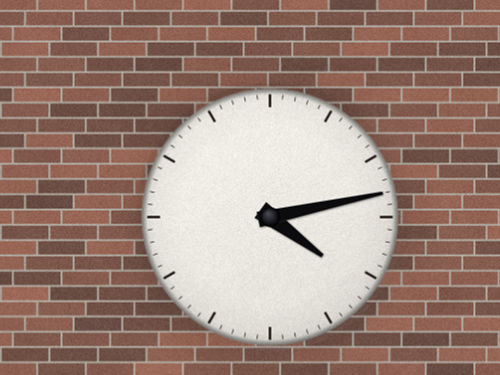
4:13
